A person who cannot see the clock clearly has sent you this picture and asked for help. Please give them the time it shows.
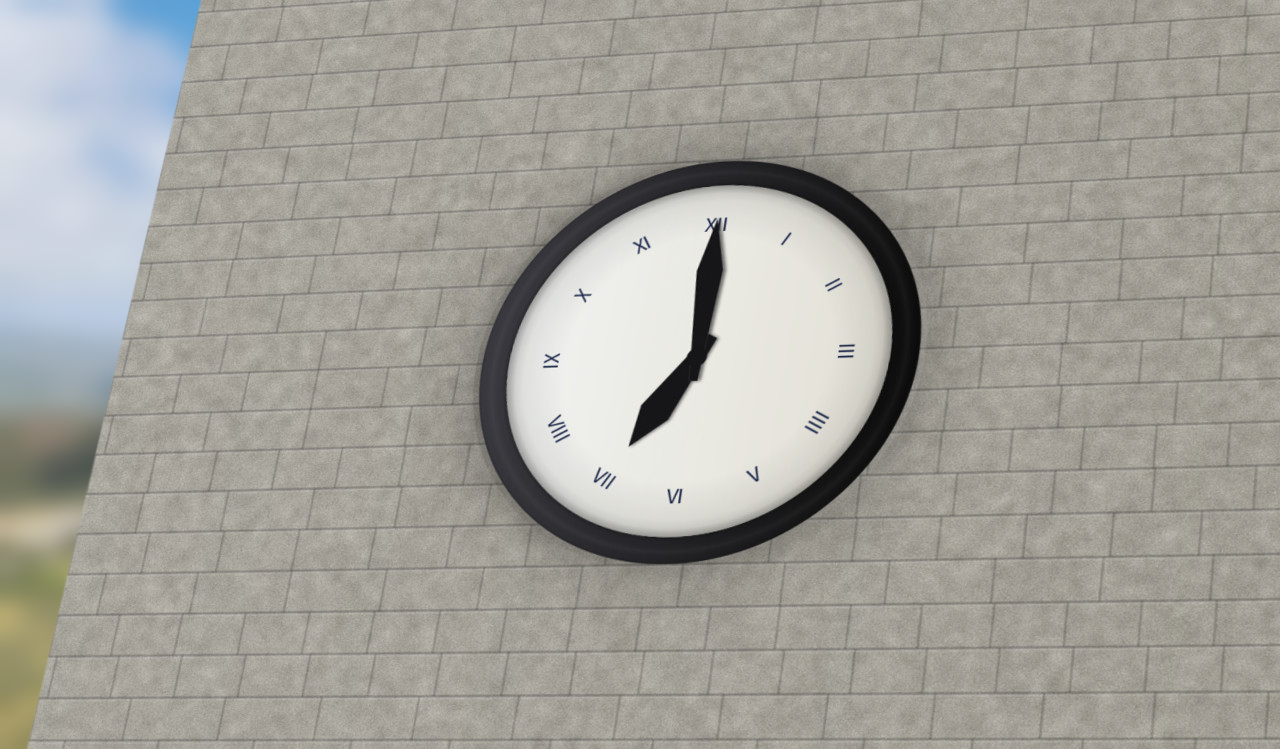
7:00
